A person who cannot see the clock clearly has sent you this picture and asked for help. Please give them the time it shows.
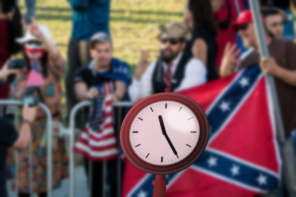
11:25
